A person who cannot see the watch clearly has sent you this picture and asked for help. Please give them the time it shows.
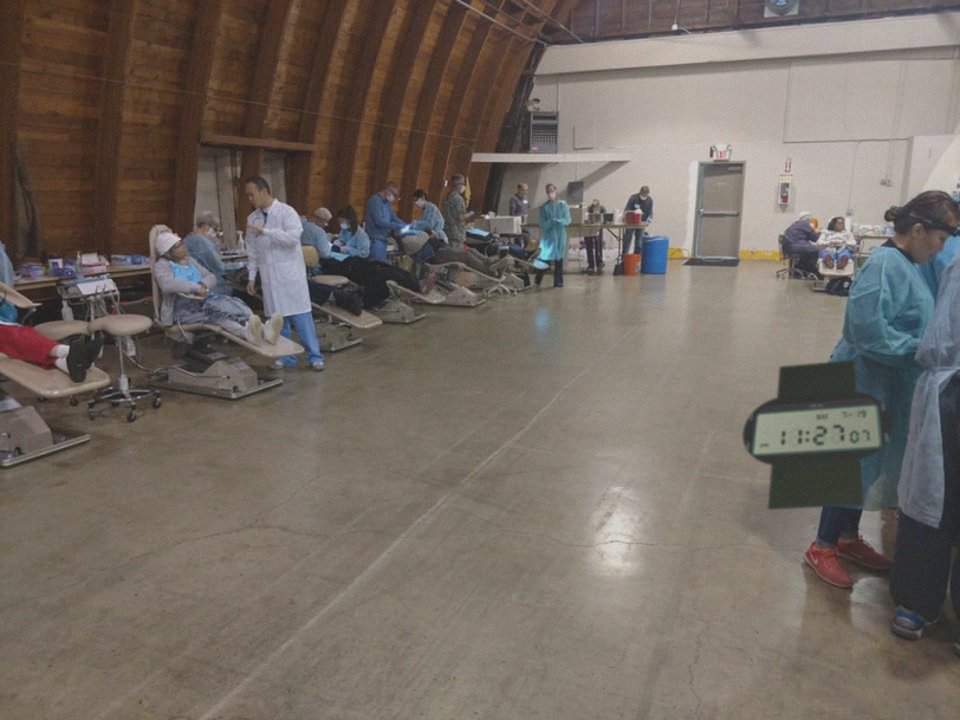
11:27:07
